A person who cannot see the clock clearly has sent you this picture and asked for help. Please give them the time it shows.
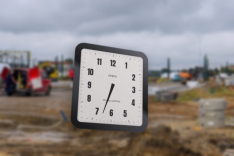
6:33
